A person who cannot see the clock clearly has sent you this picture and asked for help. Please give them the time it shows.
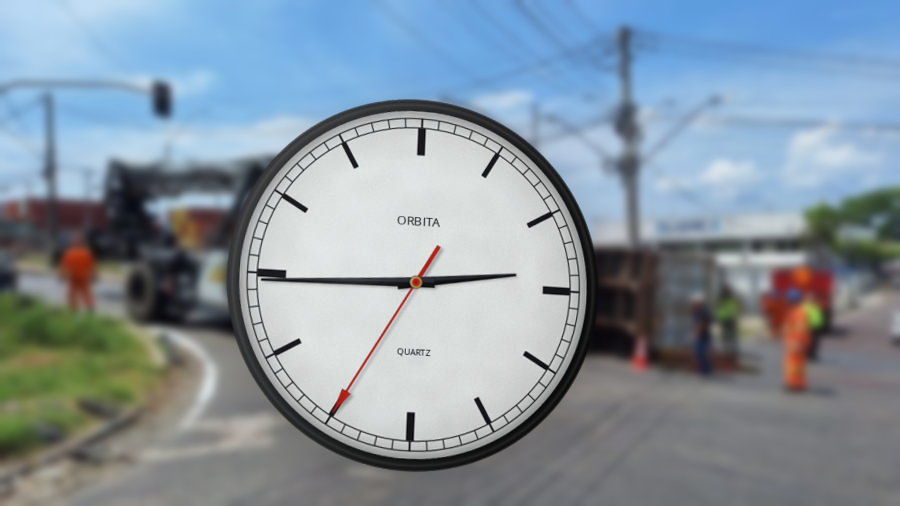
2:44:35
